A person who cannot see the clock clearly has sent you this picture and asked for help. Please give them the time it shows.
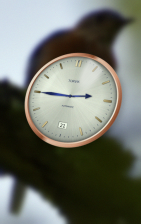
2:45
